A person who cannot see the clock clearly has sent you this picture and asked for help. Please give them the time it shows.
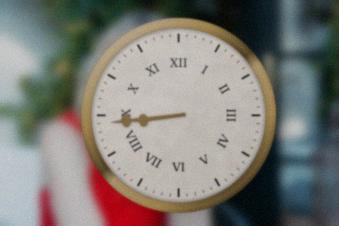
8:44
